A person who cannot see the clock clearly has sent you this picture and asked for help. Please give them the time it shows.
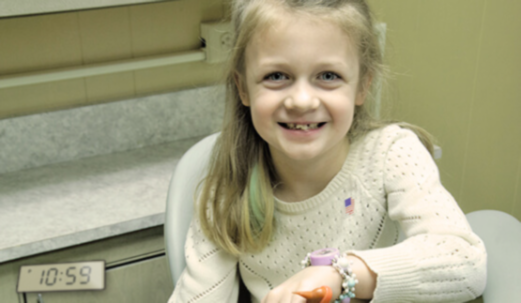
10:59
